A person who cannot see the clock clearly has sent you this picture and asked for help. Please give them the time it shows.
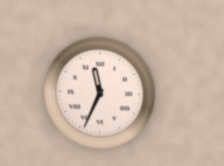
11:34
